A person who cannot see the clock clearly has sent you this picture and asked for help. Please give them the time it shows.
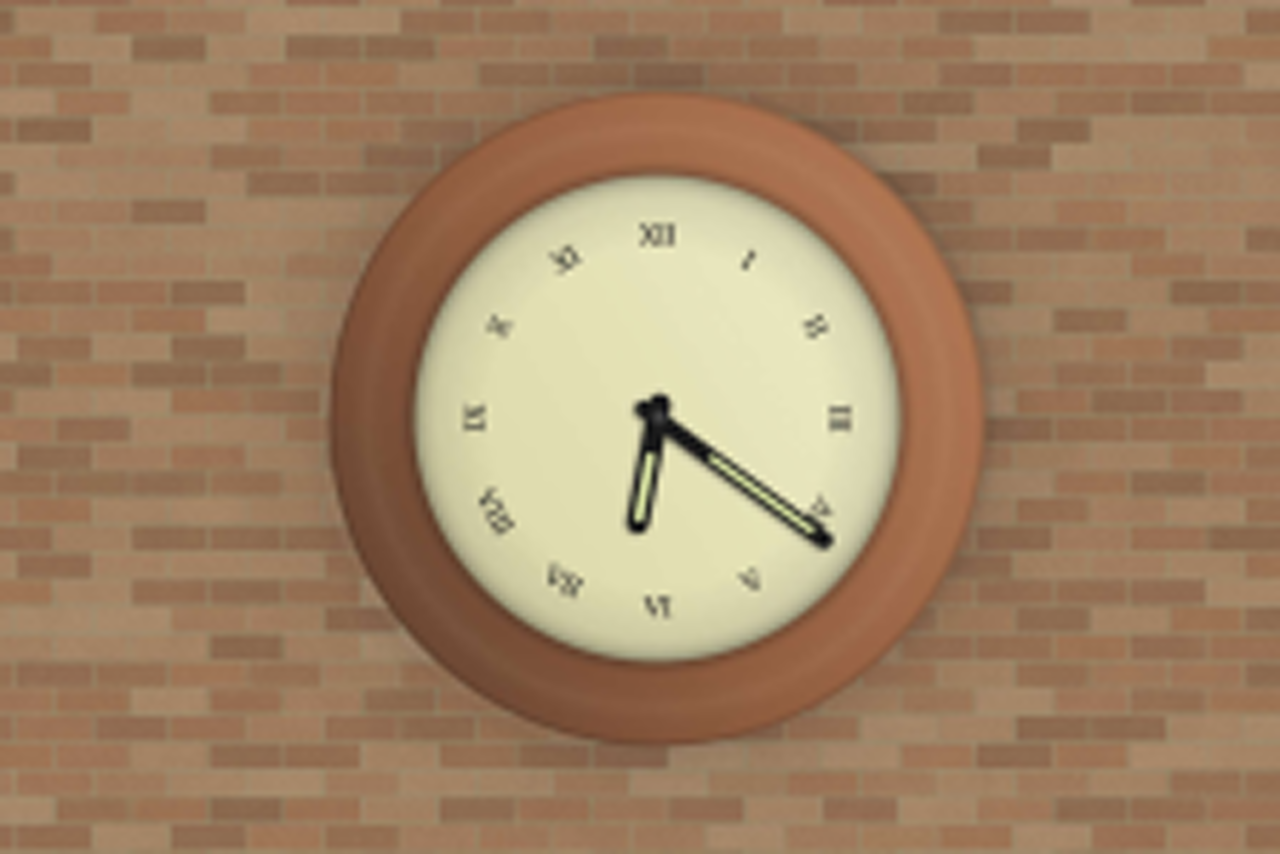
6:21
